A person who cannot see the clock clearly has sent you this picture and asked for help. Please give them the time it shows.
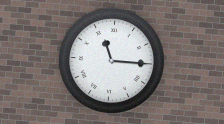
11:15
